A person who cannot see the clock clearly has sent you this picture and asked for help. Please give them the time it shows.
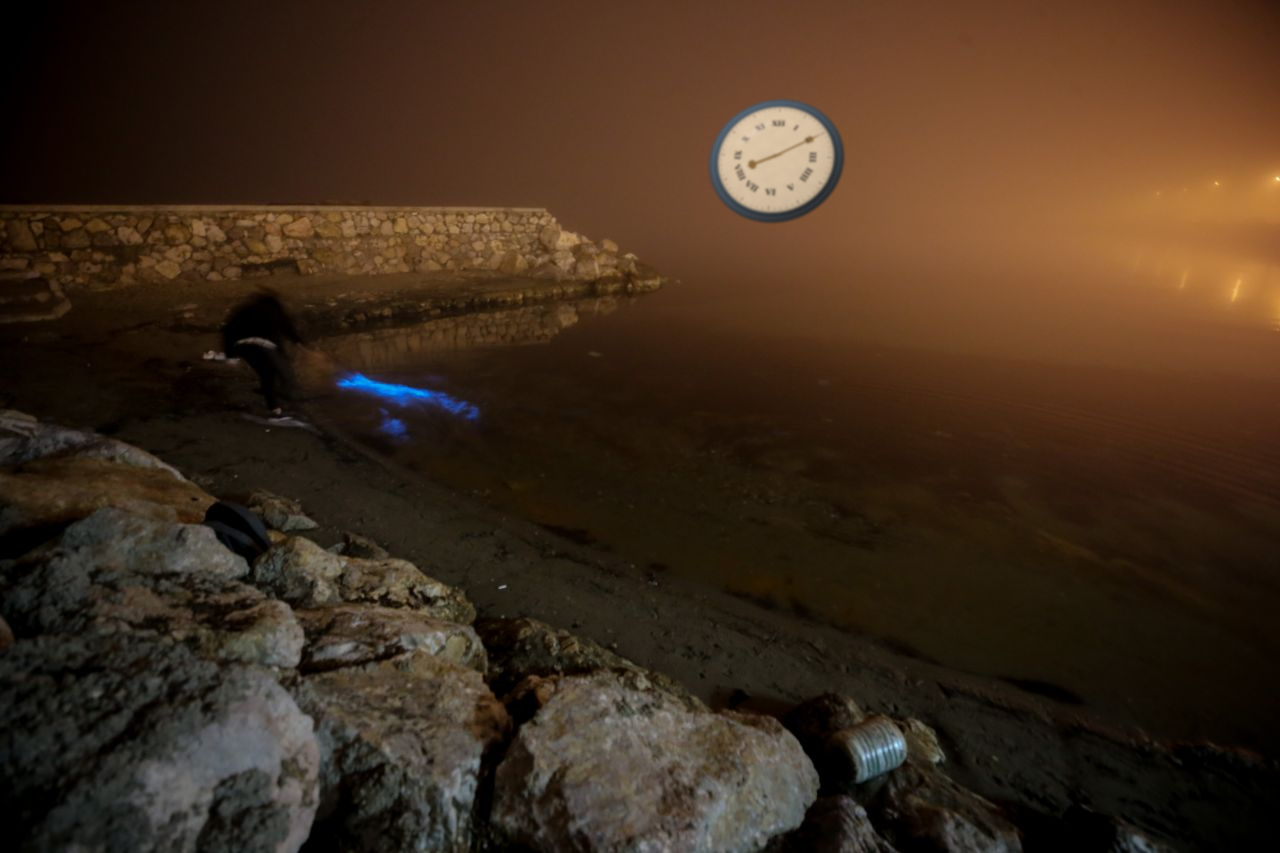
8:10
